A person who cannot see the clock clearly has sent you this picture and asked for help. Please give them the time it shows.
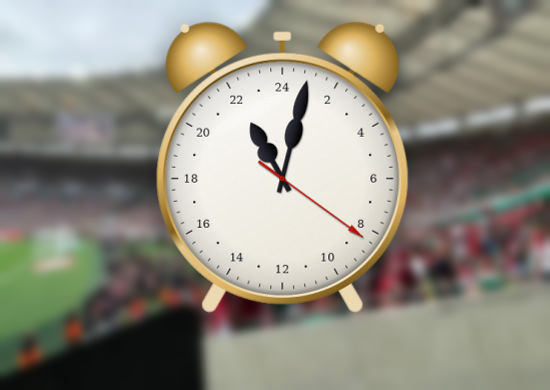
22:02:21
